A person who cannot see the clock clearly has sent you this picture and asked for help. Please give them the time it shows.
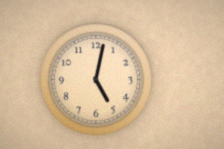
5:02
